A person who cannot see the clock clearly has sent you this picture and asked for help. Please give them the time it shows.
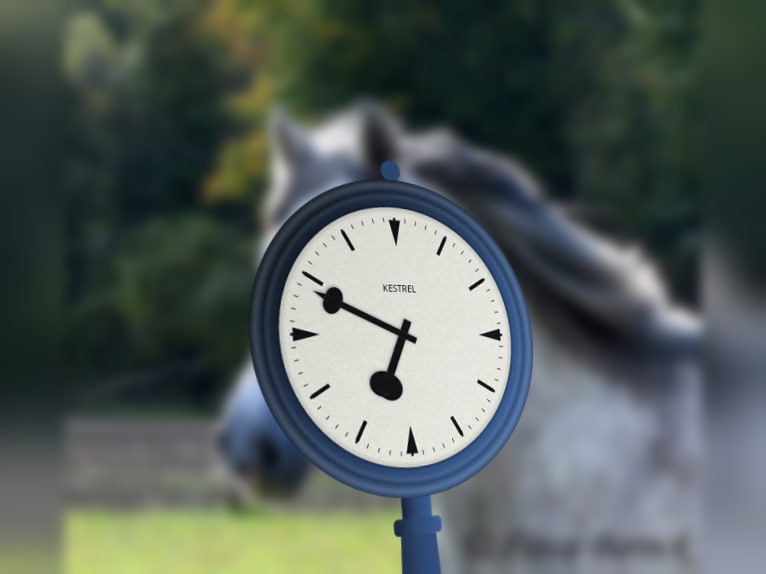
6:49
